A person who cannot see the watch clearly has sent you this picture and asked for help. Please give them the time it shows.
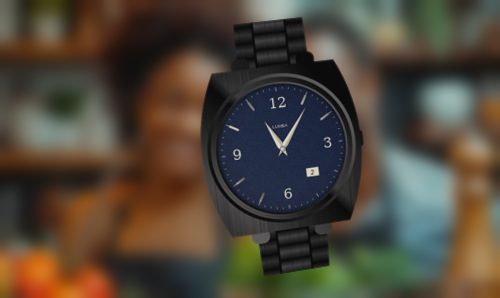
11:06
